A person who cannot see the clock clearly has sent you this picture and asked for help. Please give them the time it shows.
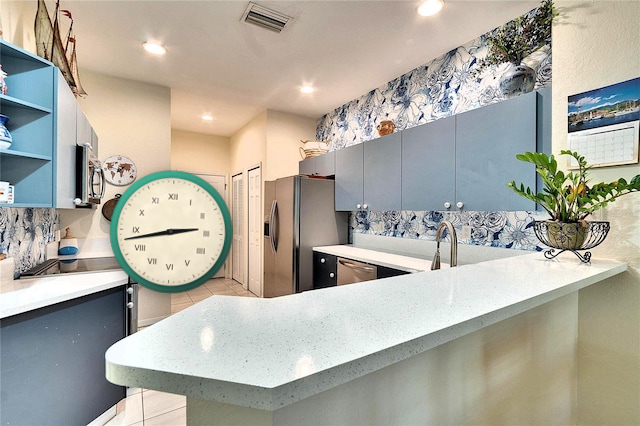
2:43
